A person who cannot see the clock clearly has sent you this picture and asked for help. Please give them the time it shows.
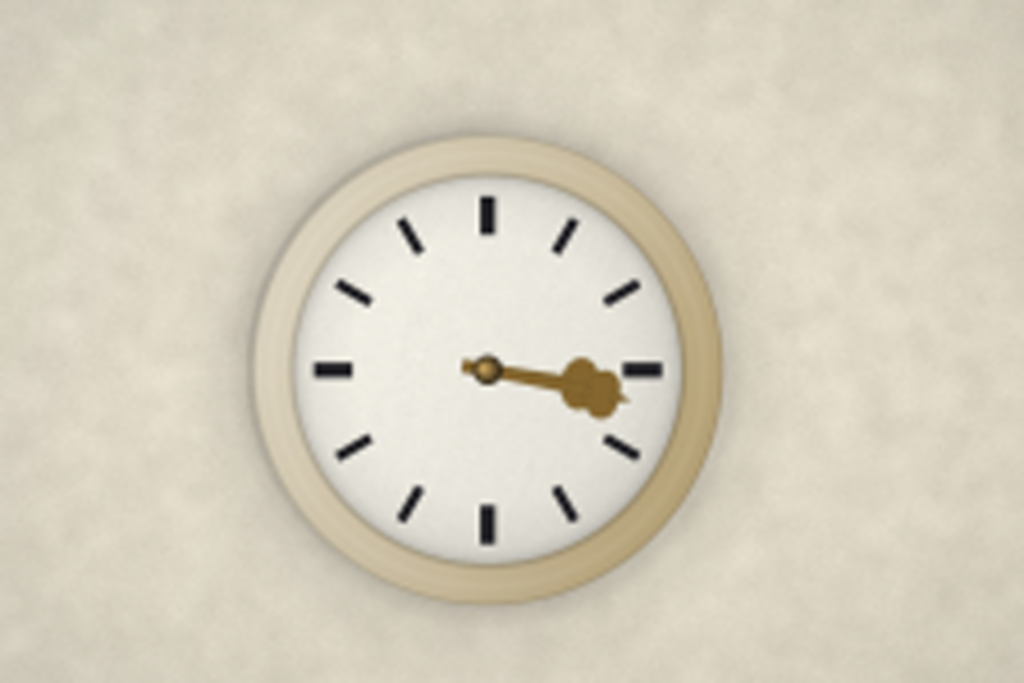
3:17
